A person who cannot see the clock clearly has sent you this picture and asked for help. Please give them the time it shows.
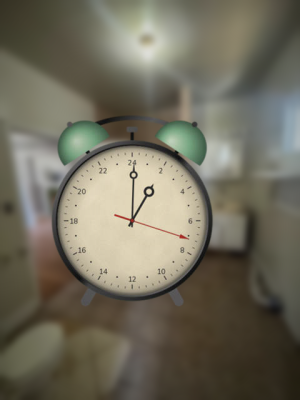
2:00:18
